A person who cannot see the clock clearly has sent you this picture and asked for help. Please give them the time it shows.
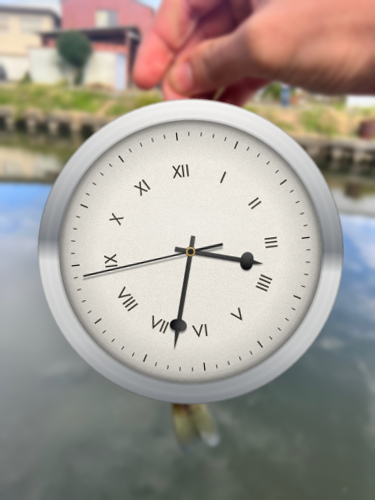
3:32:44
